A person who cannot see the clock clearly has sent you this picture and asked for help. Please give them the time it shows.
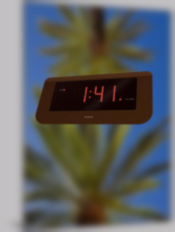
1:41
